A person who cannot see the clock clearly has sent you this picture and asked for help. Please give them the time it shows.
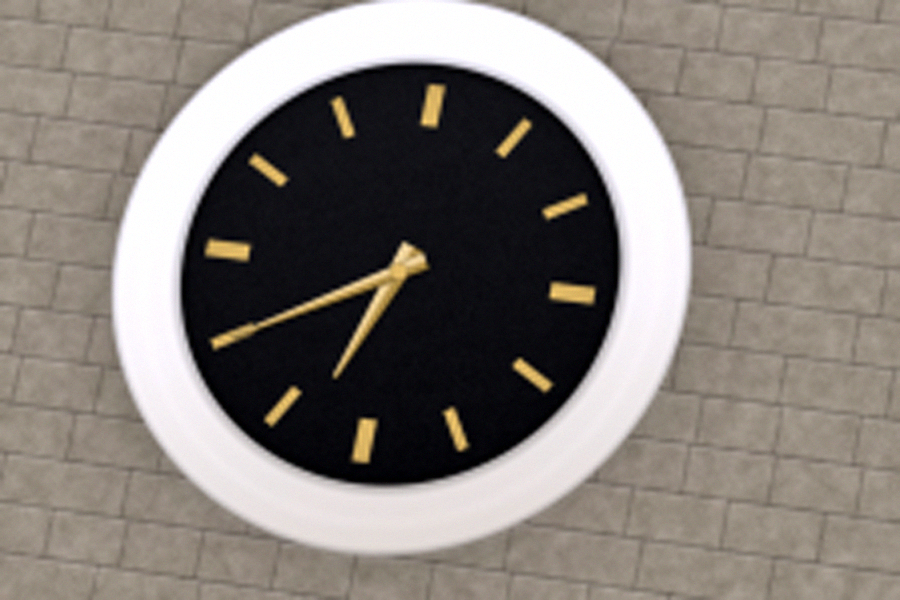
6:40
